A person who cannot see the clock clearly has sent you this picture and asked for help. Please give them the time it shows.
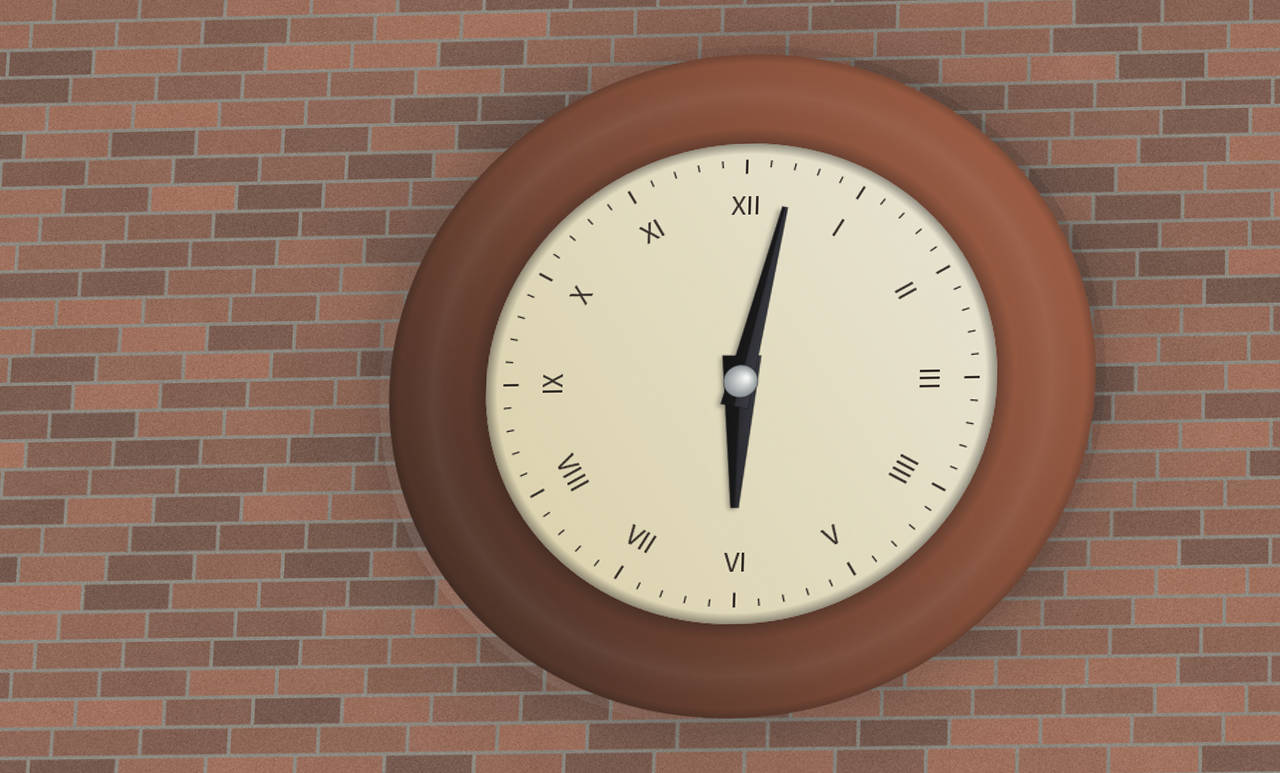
6:02
